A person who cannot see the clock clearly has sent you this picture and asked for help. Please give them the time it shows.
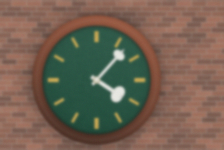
4:07
